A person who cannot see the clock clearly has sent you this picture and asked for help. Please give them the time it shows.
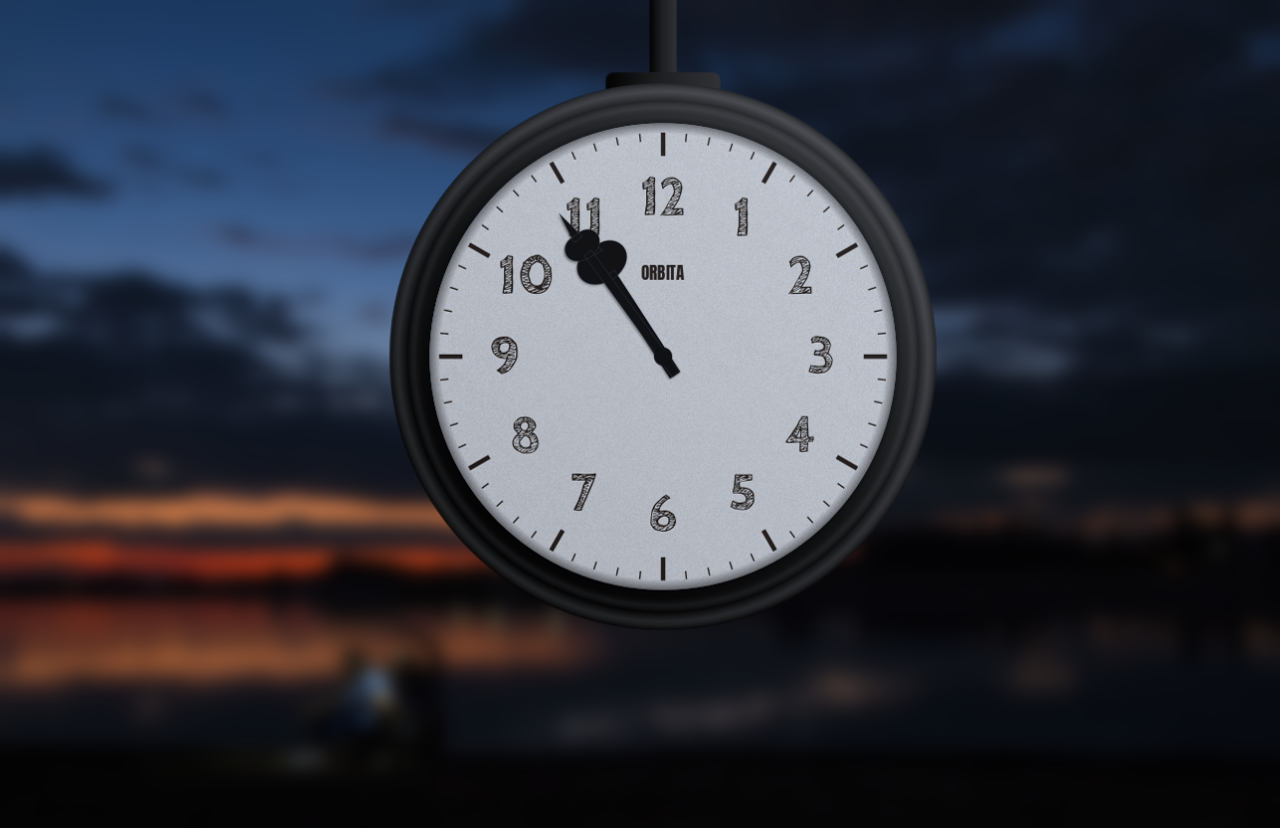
10:54
